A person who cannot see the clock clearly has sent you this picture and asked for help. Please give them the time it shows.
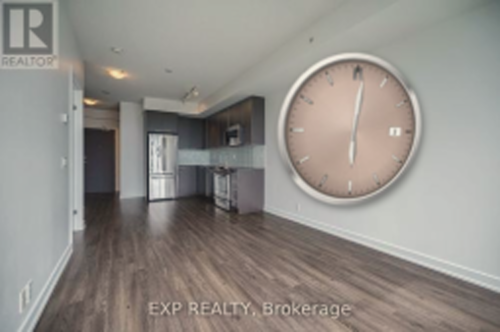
6:01
